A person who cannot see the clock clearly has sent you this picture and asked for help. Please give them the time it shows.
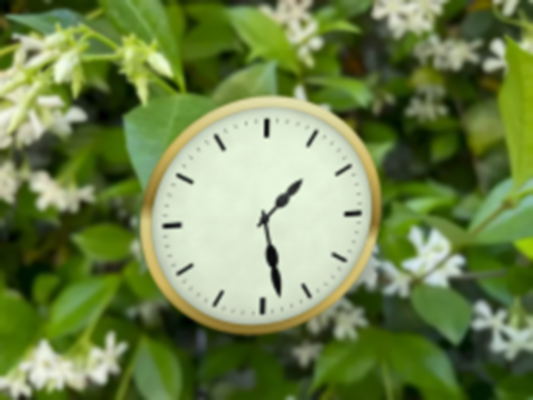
1:28
